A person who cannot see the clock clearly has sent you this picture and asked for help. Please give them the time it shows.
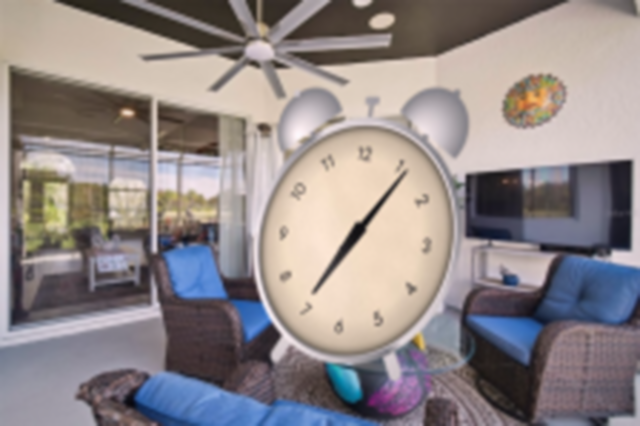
7:06
